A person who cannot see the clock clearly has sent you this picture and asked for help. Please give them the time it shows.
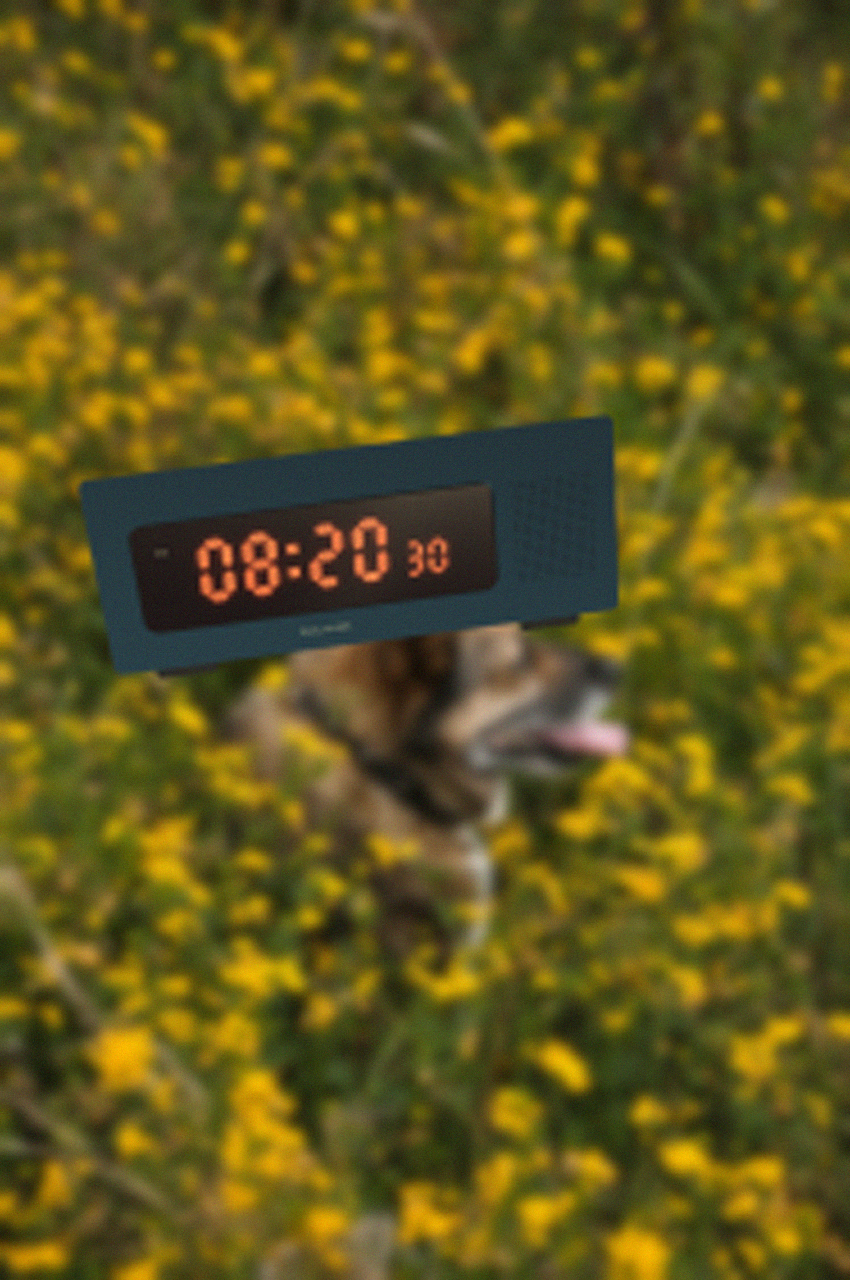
8:20:30
